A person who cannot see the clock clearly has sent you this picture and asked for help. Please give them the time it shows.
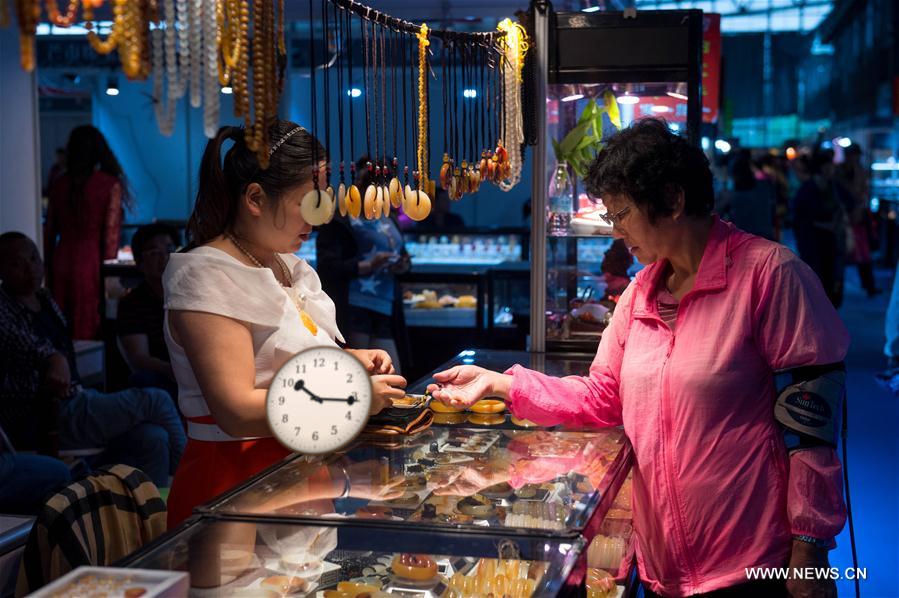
10:16
